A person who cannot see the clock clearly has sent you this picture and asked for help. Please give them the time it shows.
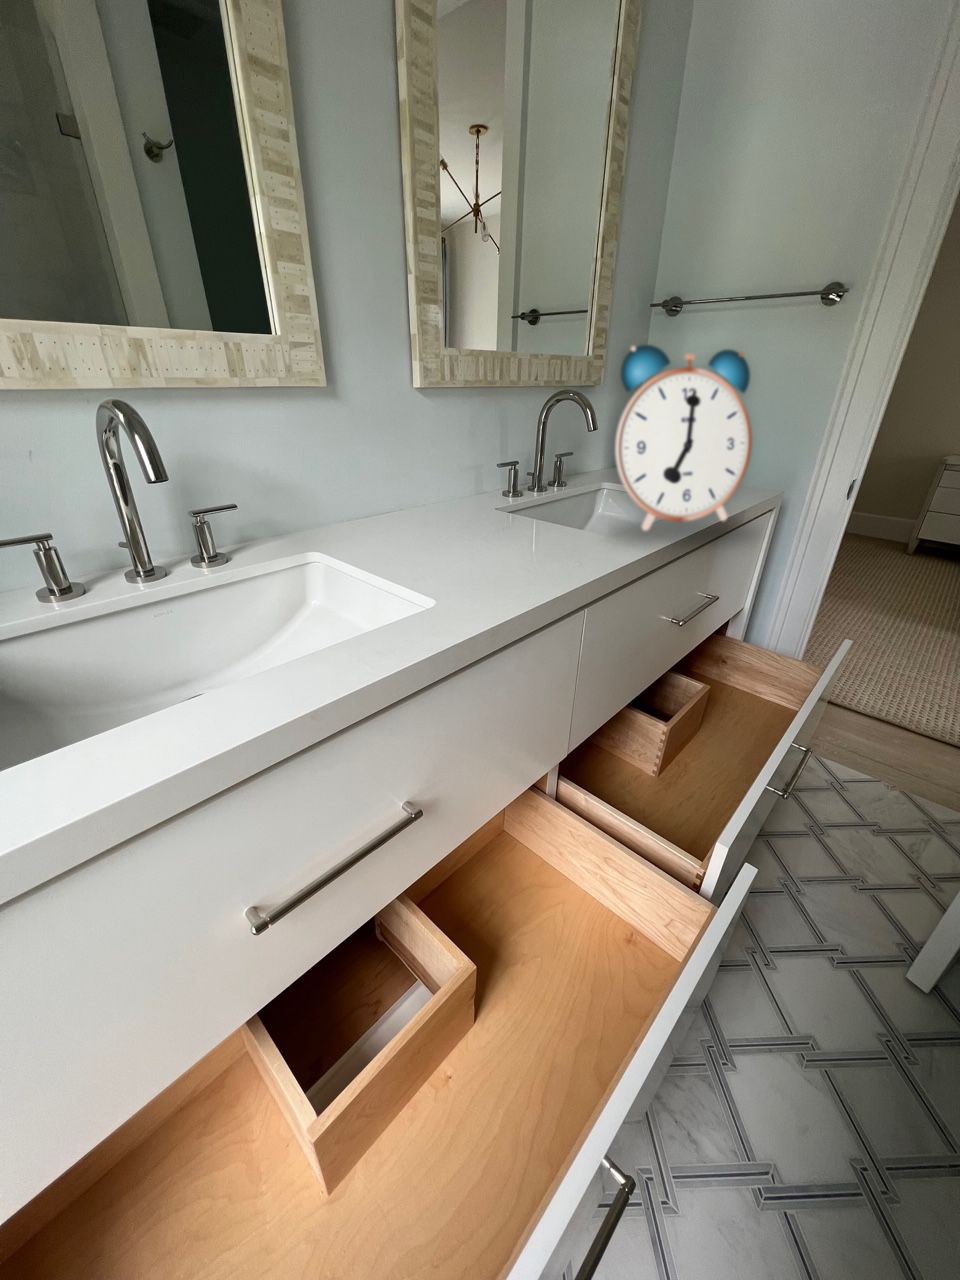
7:01
